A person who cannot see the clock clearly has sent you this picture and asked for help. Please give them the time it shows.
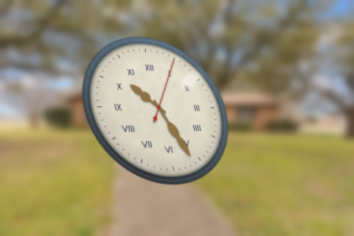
10:26:05
